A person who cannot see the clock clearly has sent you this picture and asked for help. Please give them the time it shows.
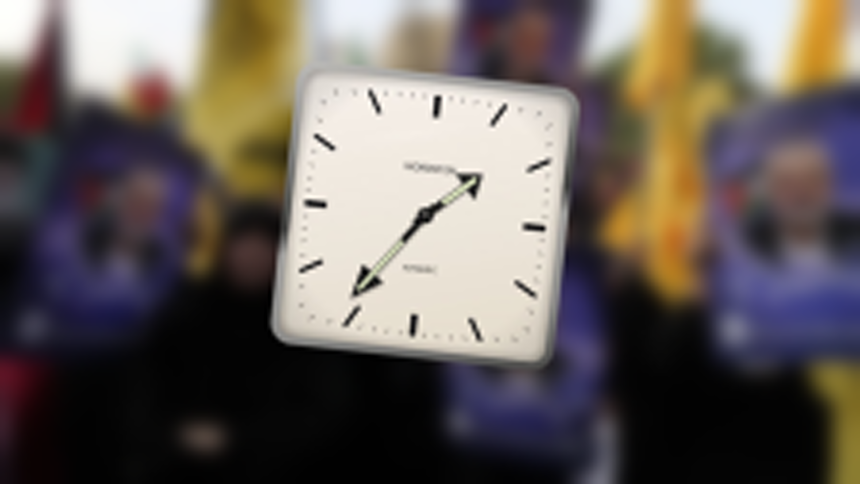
1:36
